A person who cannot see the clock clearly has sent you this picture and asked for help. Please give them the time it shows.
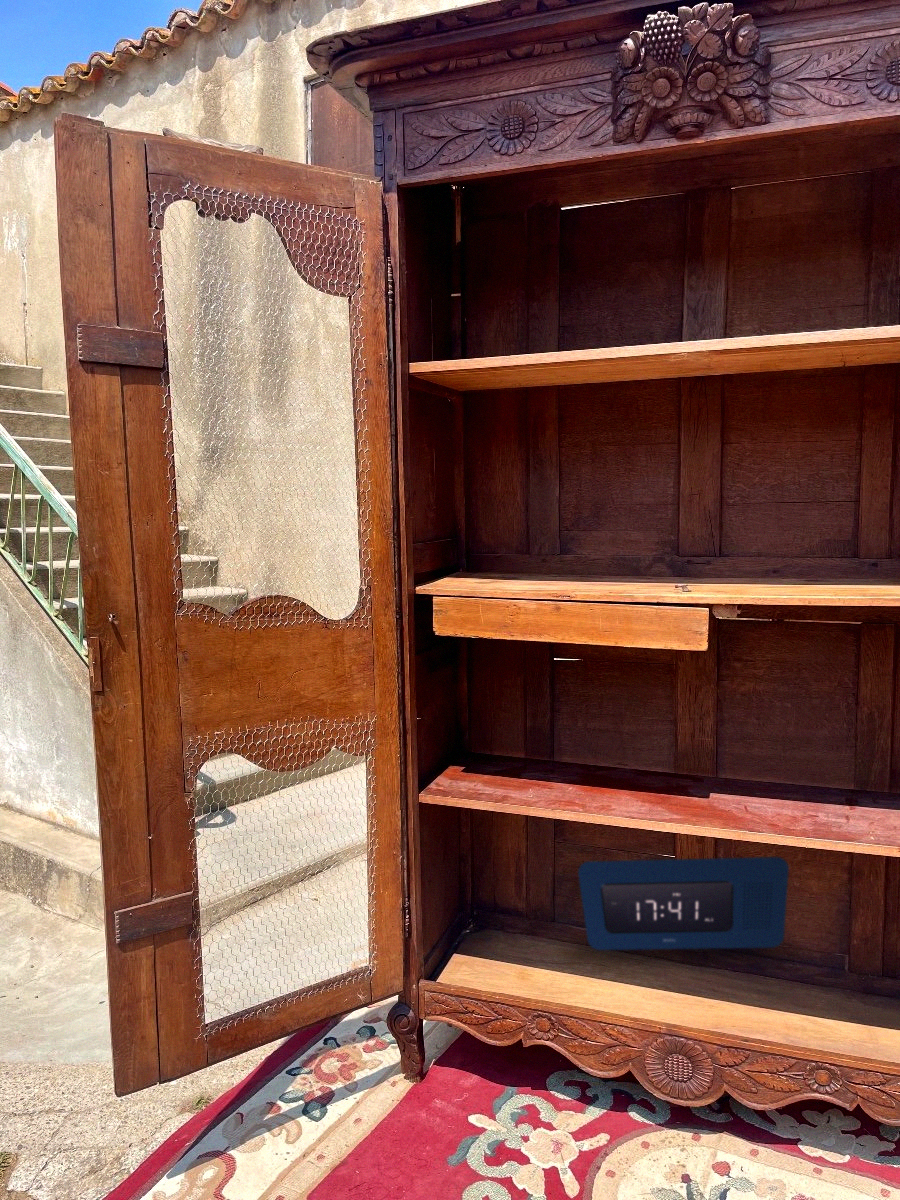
17:41
